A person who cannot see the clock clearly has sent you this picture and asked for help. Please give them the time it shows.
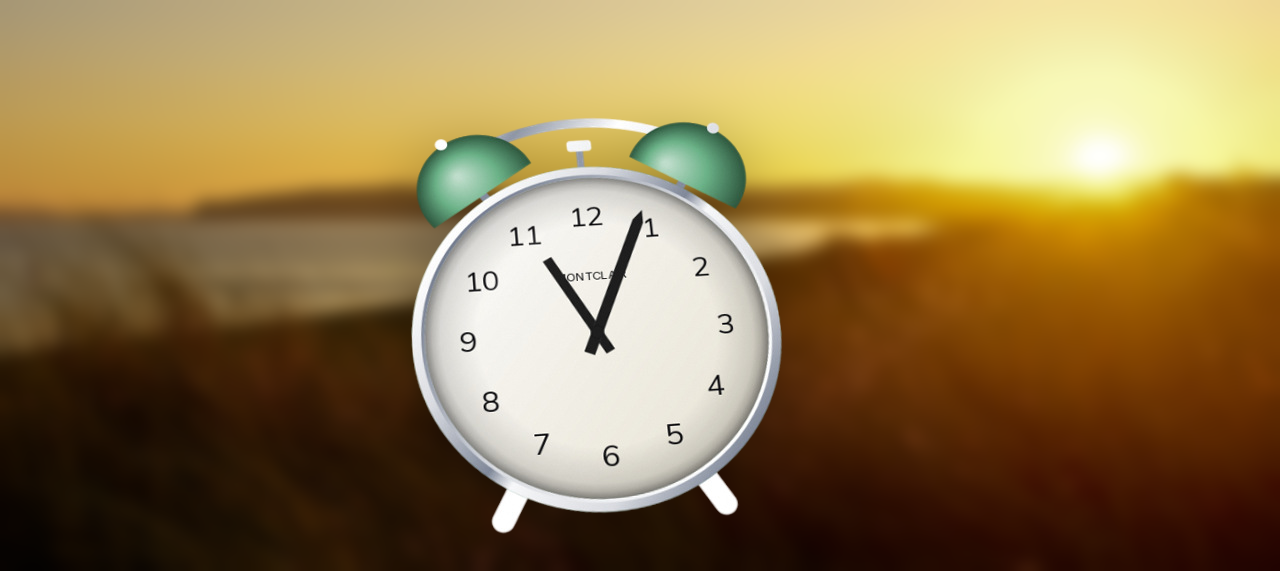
11:04
